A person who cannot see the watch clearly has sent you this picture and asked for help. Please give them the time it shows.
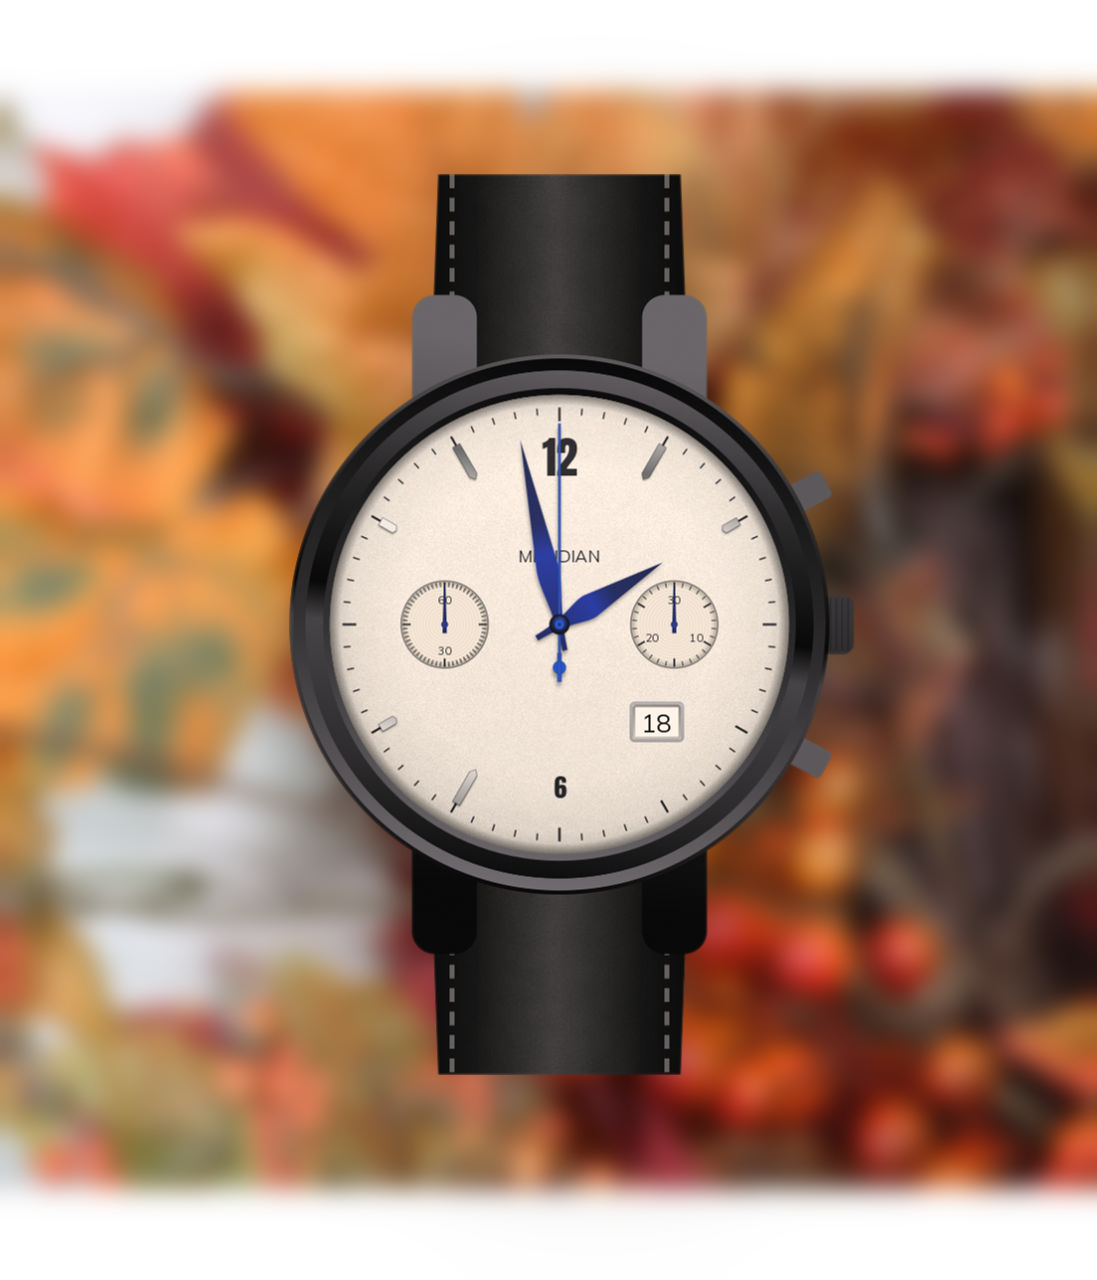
1:58:00
